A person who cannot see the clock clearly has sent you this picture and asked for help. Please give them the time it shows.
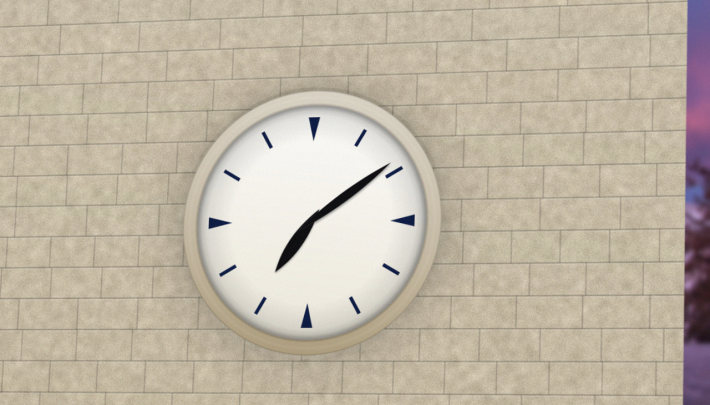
7:09
